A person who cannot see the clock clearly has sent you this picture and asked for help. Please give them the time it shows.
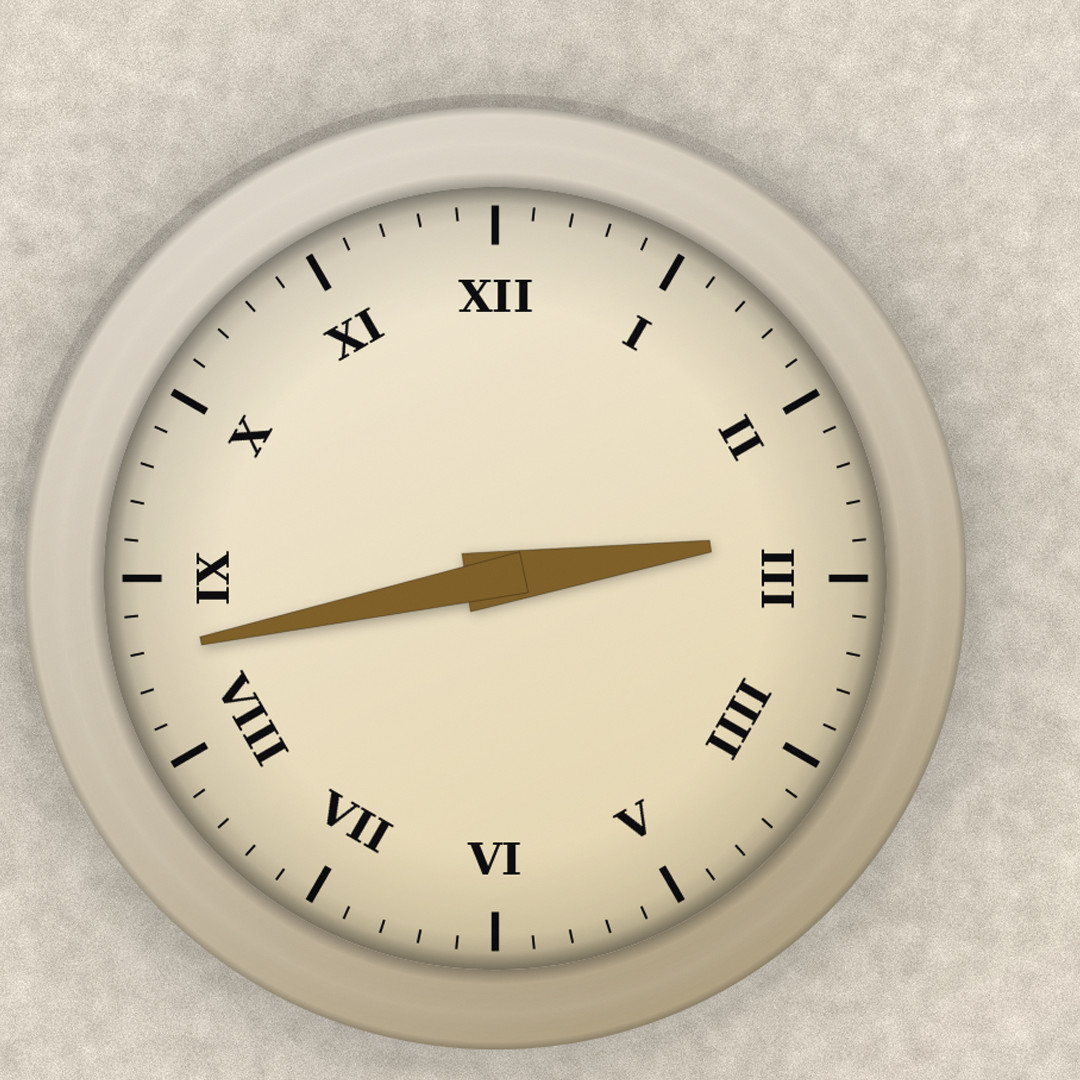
2:43
